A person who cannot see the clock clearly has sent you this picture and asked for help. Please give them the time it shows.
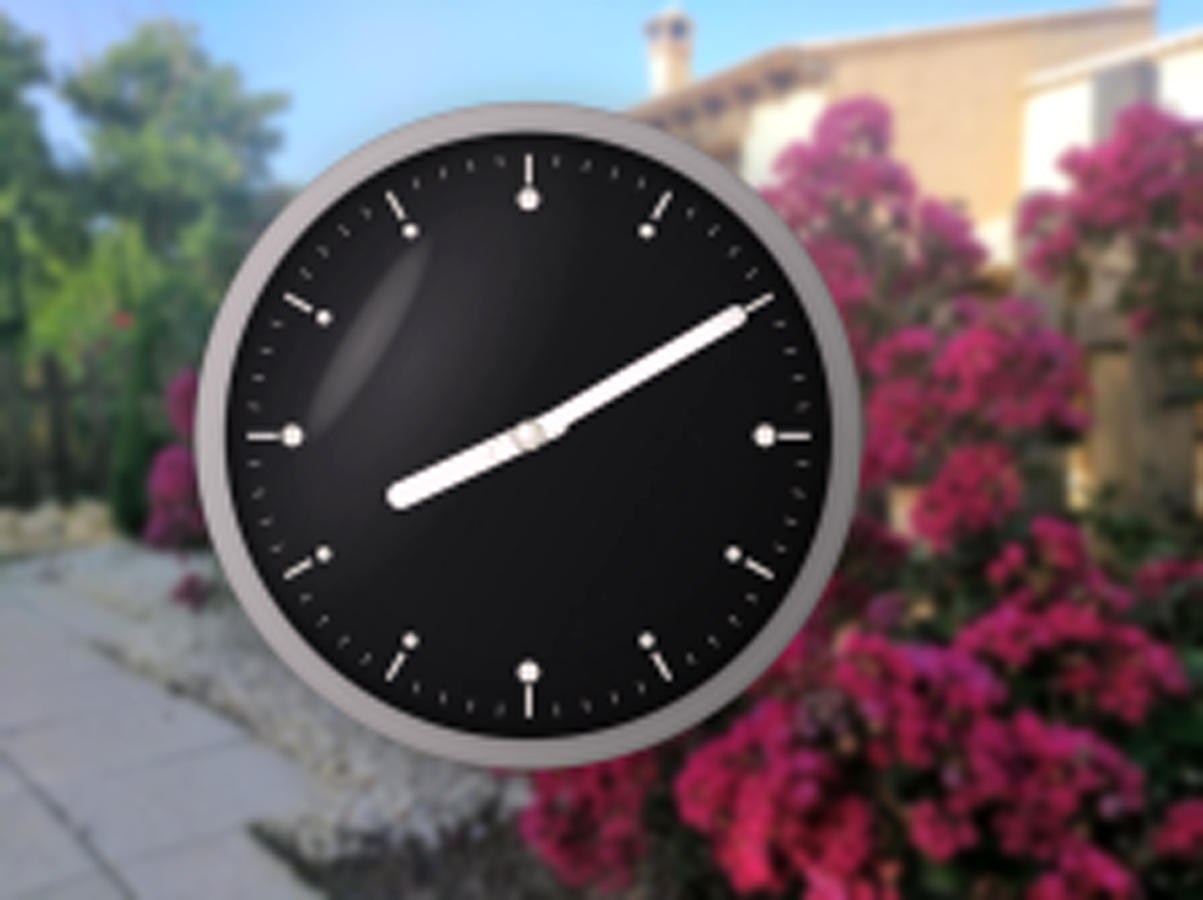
8:10
